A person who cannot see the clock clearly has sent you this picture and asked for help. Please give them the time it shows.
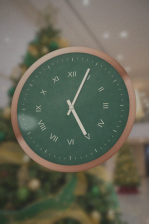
5:04
